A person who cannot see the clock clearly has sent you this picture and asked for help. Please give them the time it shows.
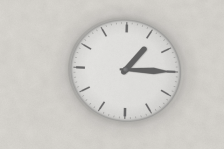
1:15
